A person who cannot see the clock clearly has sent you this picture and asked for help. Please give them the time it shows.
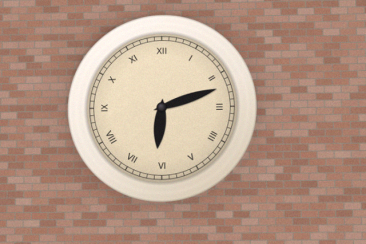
6:12
